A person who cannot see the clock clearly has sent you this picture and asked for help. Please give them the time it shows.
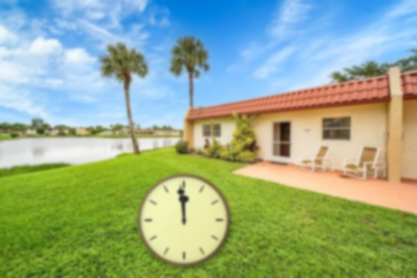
11:59
